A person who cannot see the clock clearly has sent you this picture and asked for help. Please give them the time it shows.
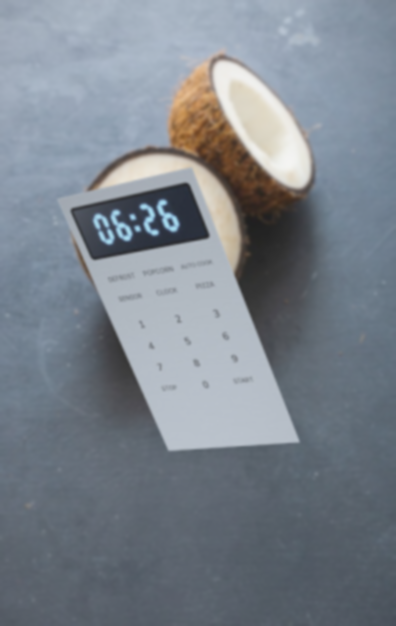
6:26
